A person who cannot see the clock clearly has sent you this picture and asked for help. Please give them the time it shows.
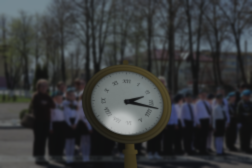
2:17
